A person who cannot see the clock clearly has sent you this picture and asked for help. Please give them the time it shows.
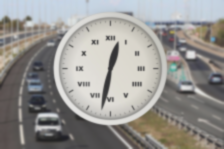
12:32
